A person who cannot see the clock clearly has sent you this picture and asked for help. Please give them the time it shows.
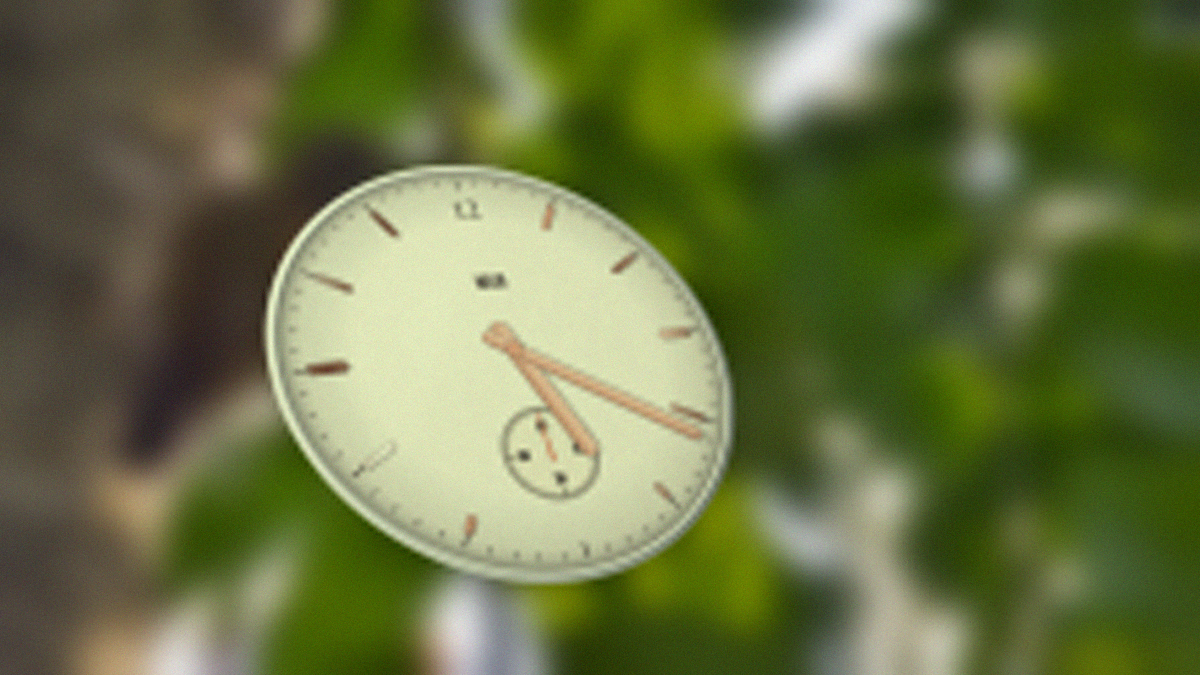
5:21
